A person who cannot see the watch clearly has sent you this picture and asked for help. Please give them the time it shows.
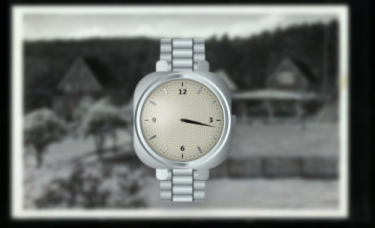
3:17
